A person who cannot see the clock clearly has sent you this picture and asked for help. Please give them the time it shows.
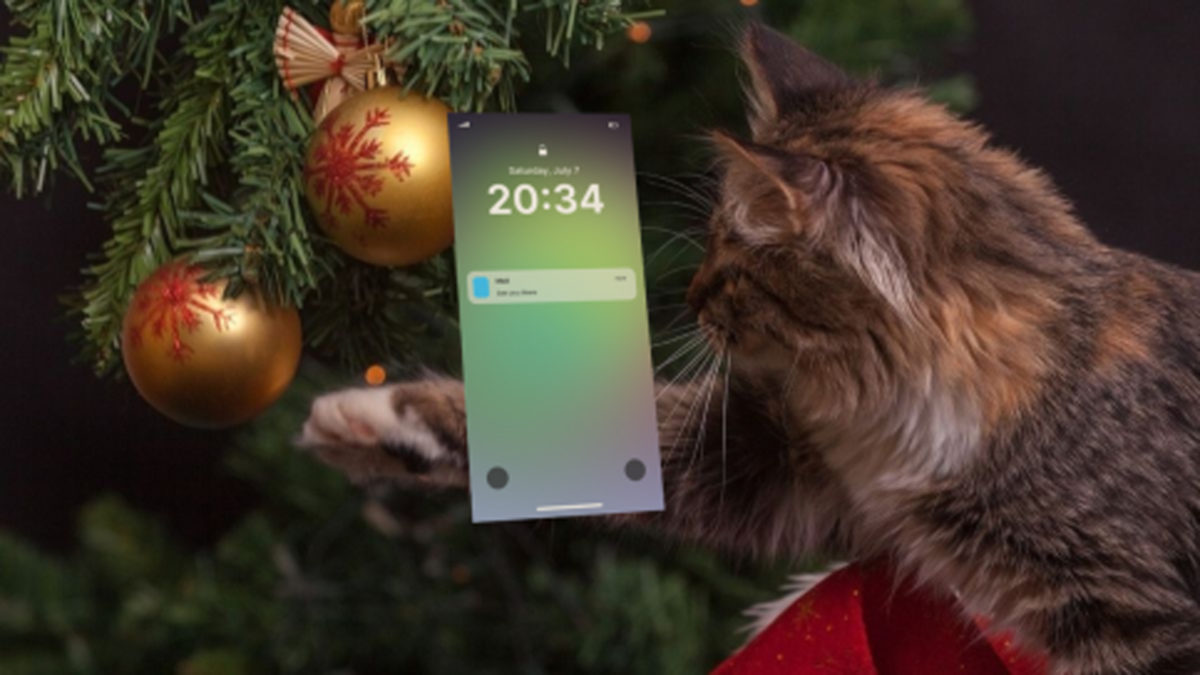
20:34
